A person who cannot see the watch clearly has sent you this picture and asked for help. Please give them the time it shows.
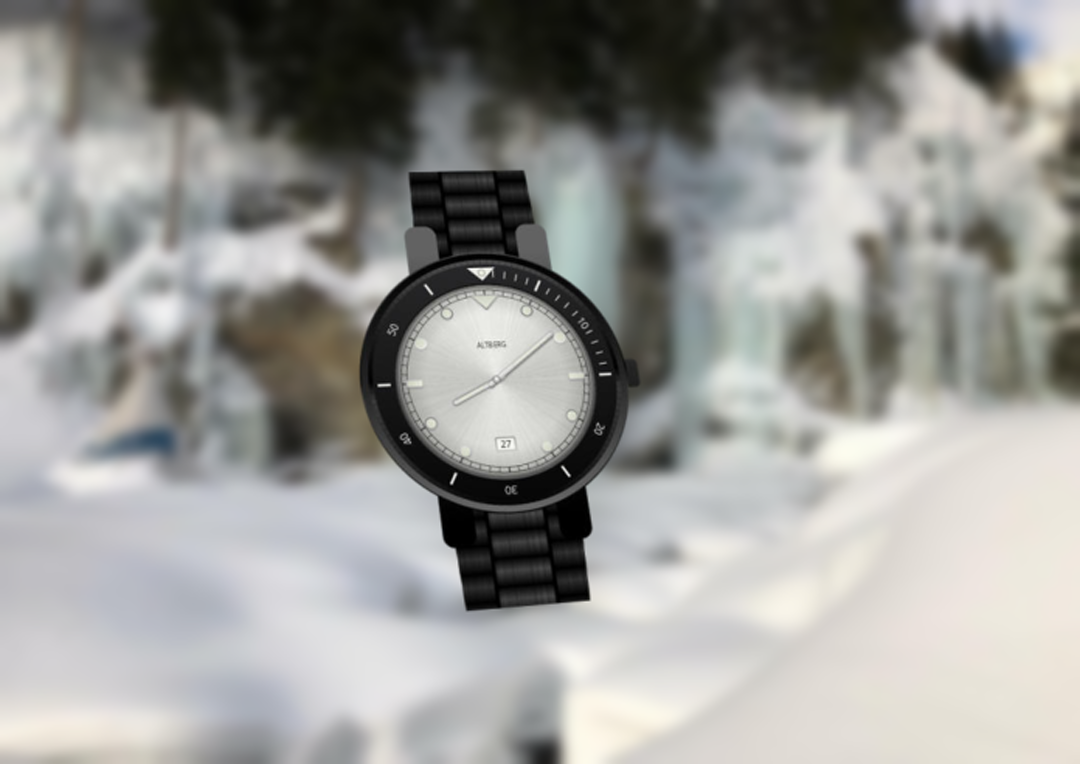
8:09
